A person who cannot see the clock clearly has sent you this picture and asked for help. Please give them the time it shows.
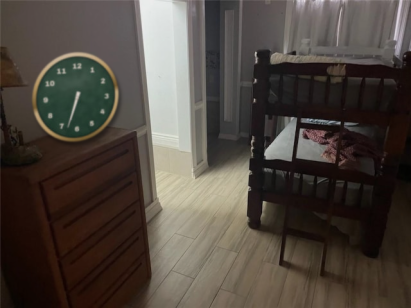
6:33
